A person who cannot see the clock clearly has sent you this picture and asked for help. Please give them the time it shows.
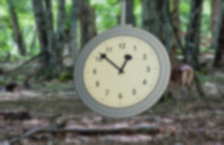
12:52
